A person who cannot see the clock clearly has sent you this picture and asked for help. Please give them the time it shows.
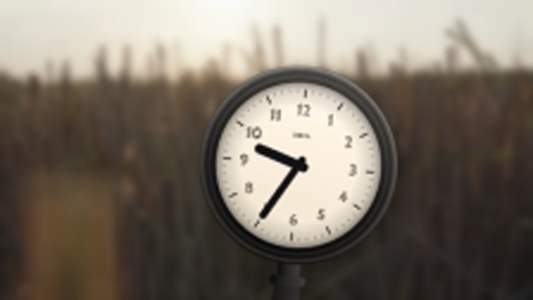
9:35
